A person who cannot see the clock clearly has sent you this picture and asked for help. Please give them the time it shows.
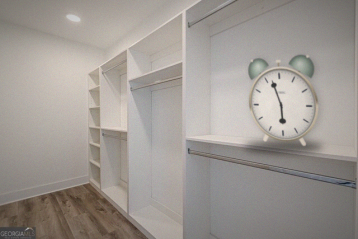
5:57
